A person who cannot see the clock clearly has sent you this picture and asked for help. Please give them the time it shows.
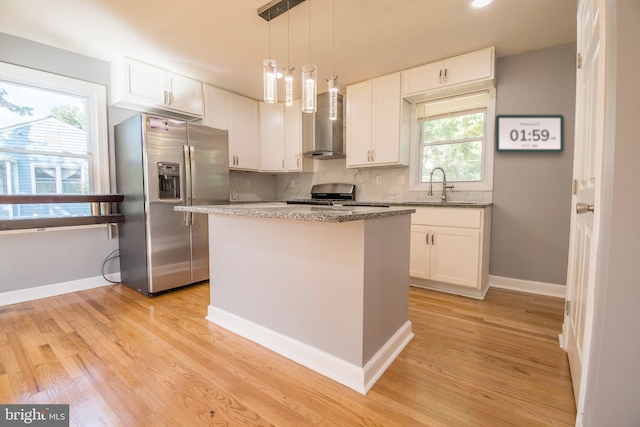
1:59
